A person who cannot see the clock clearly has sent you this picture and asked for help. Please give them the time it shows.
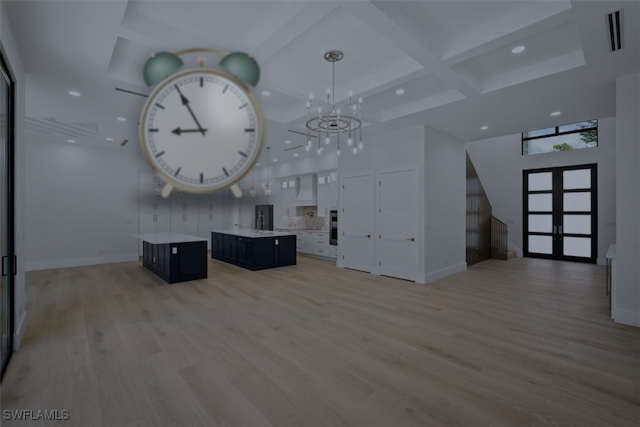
8:55
